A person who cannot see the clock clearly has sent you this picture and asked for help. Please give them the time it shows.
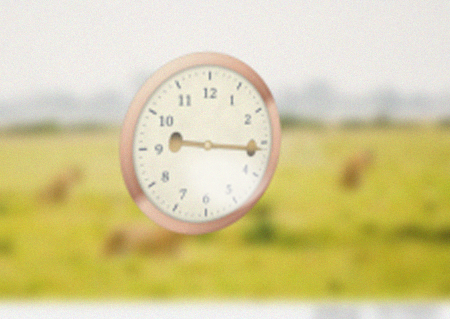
9:16
